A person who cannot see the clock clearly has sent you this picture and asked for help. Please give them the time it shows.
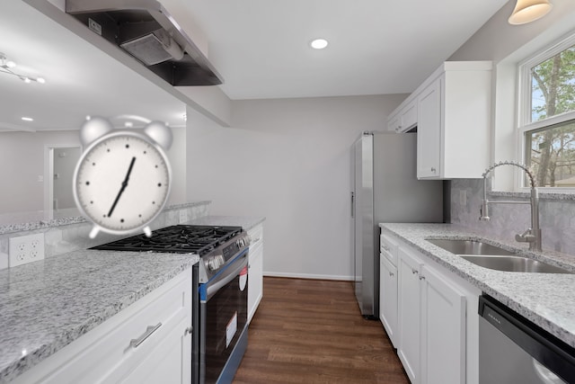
12:34
